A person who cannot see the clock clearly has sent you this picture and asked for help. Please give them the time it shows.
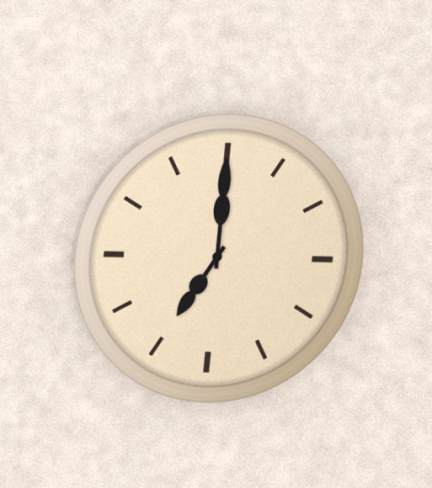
7:00
